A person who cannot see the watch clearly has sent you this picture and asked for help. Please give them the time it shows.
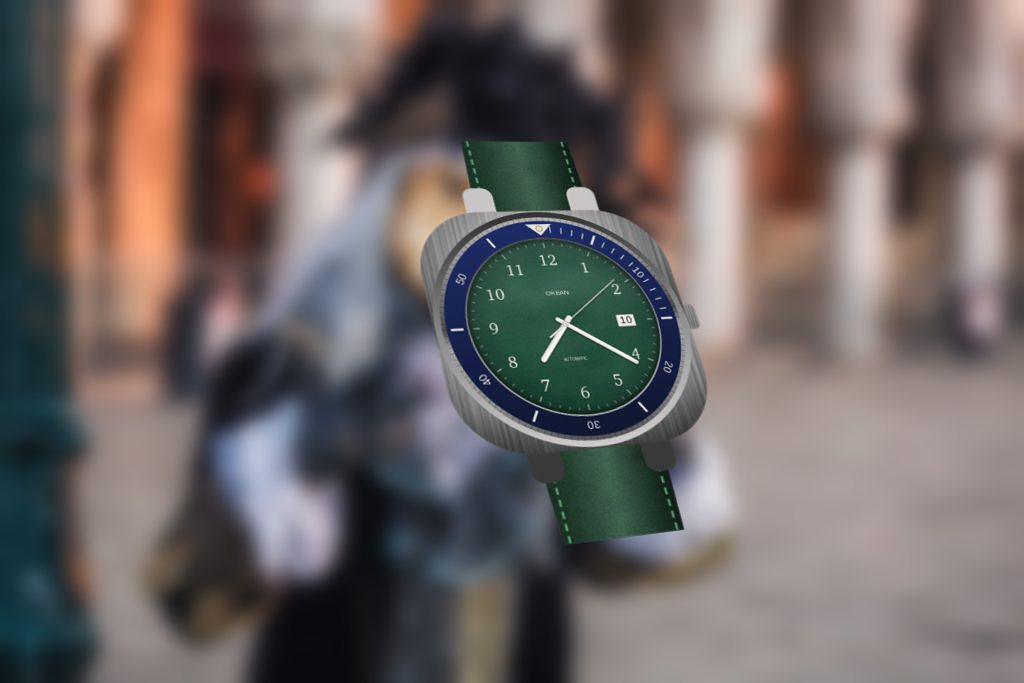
7:21:09
